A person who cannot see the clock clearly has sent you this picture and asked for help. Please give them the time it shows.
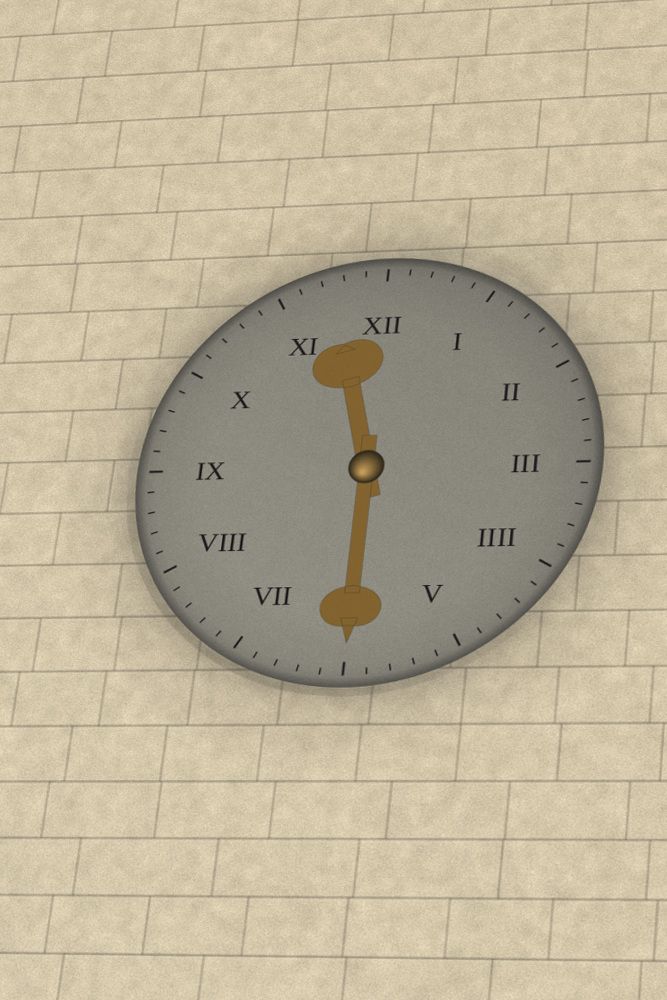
11:30
